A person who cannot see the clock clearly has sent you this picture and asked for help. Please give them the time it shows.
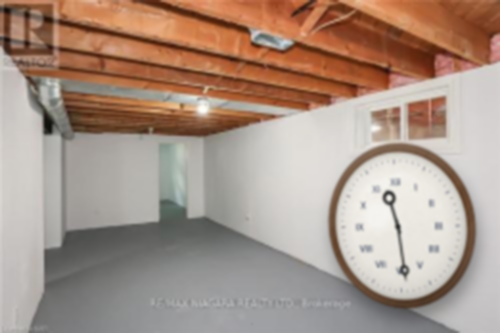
11:29
